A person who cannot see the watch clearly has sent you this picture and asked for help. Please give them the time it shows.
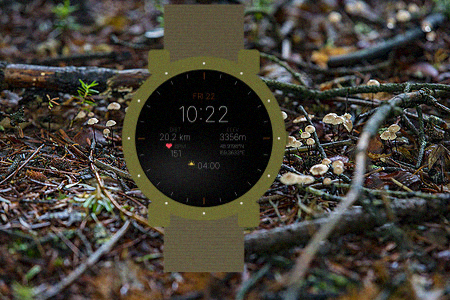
10:22
